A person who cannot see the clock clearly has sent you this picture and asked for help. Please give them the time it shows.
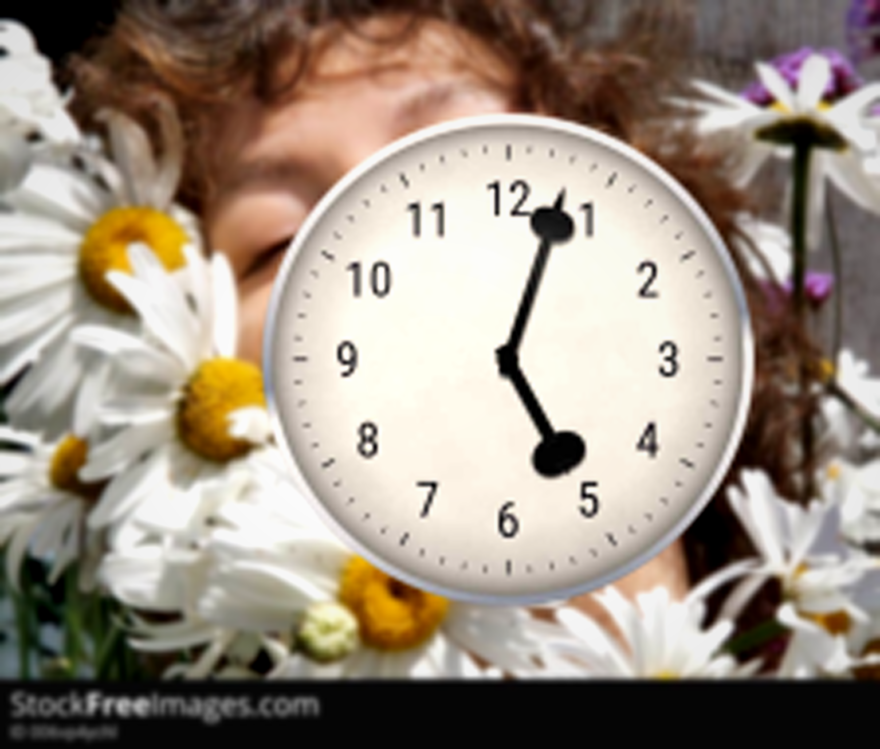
5:03
